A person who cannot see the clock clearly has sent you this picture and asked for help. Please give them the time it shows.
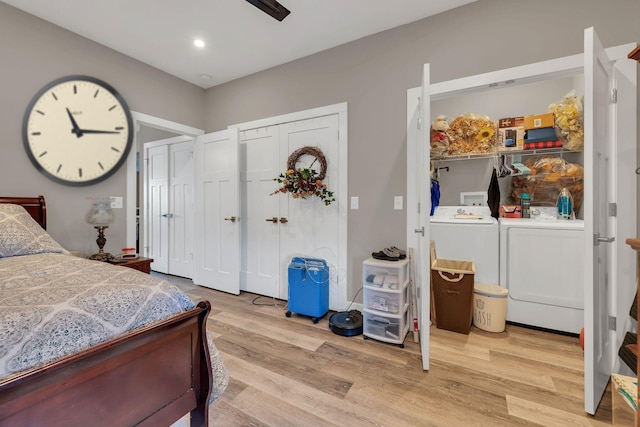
11:16
